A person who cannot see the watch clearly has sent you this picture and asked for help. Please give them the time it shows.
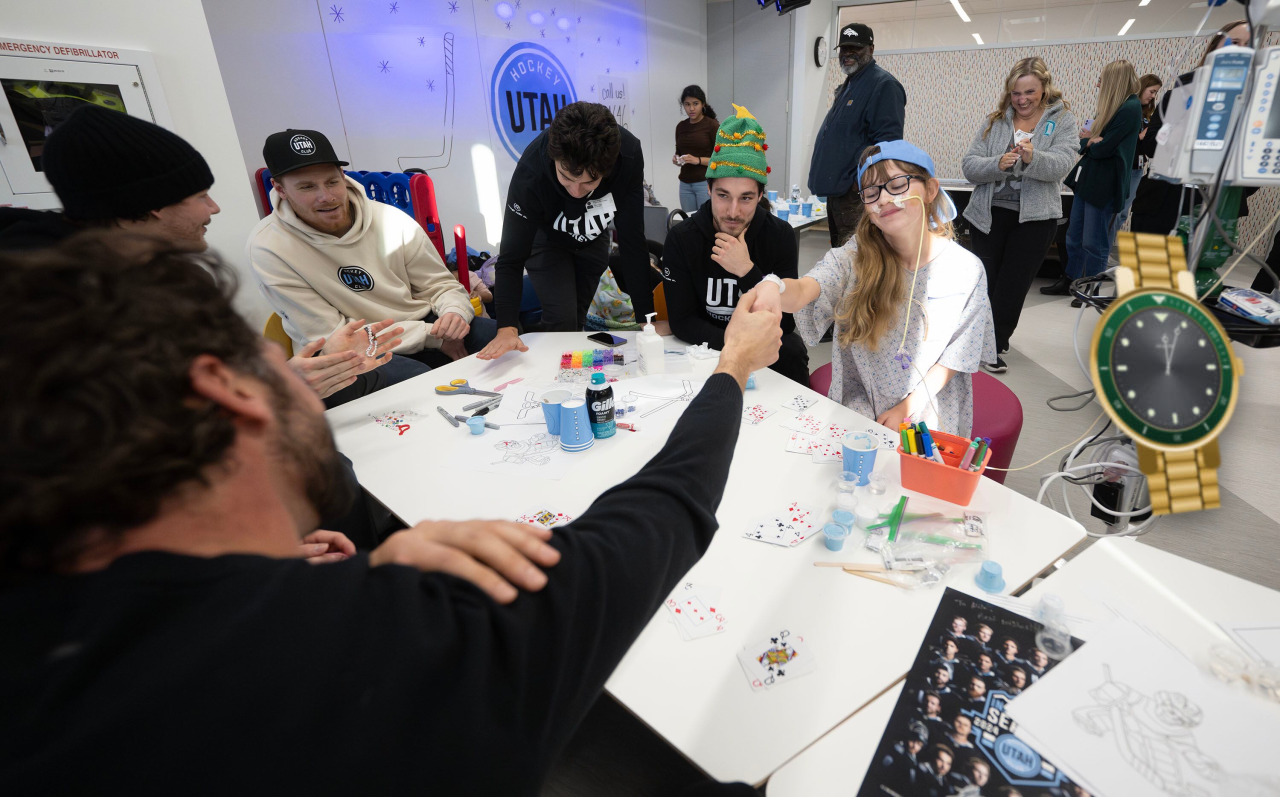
12:04
